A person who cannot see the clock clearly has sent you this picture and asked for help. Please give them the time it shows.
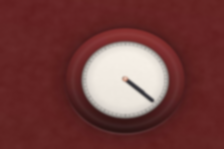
4:22
